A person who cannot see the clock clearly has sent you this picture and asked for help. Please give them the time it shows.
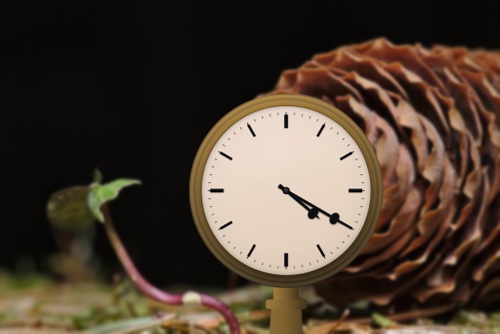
4:20
